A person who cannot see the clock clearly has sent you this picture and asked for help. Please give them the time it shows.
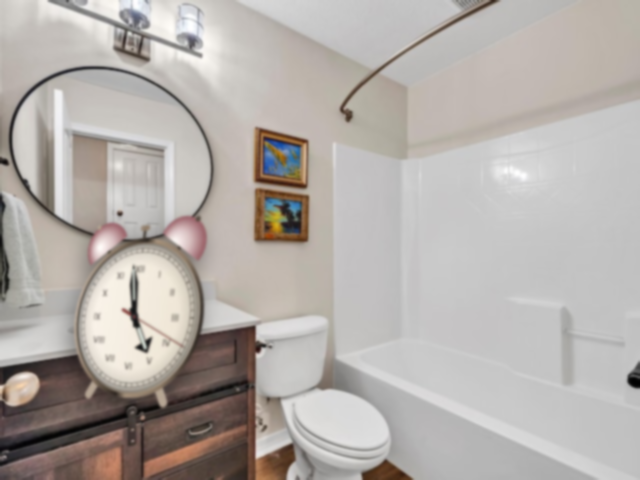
4:58:19
